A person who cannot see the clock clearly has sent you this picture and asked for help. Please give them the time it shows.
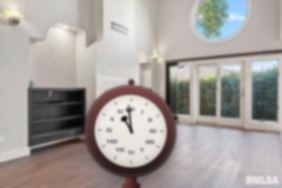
10:59
